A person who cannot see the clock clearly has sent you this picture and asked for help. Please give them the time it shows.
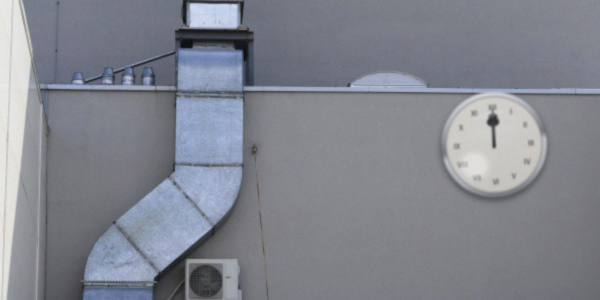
12:00
